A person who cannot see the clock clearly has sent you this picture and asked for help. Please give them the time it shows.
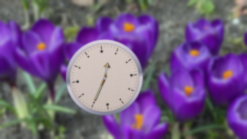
12:35
